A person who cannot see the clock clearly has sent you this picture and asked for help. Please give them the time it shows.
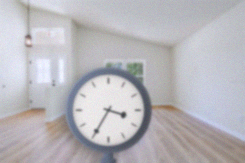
3:35
